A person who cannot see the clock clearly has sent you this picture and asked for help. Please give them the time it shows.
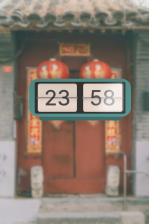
23:58
